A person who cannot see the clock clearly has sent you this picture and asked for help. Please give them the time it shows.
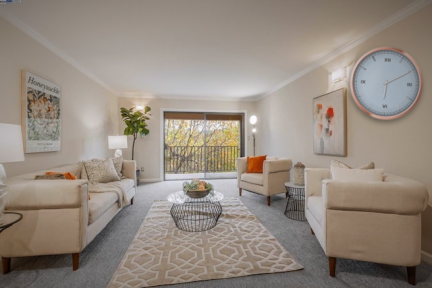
6:10
